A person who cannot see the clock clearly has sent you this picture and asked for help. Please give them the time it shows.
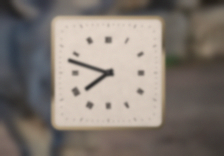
7:48
